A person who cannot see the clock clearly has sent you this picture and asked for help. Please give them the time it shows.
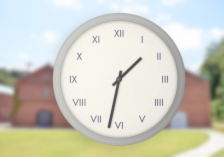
1:32
